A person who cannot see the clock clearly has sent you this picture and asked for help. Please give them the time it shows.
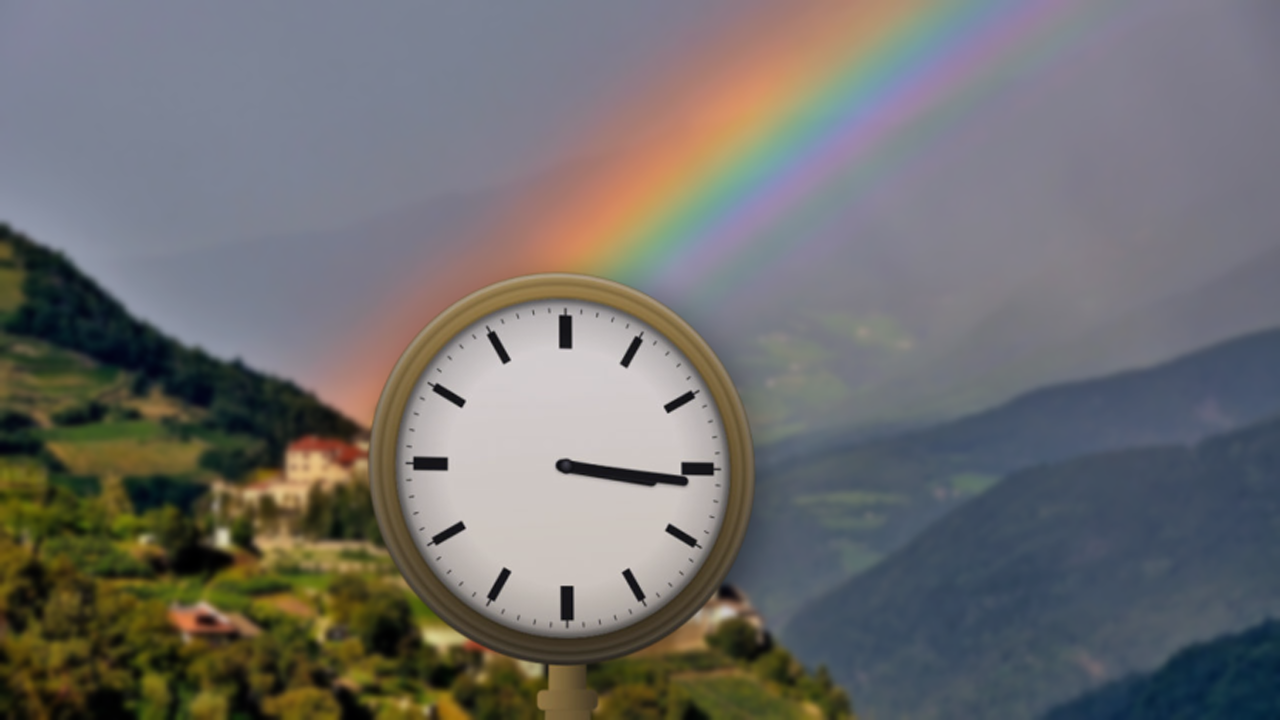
3:16
